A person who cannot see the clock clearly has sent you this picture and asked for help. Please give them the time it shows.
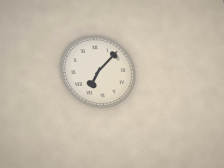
7:08
